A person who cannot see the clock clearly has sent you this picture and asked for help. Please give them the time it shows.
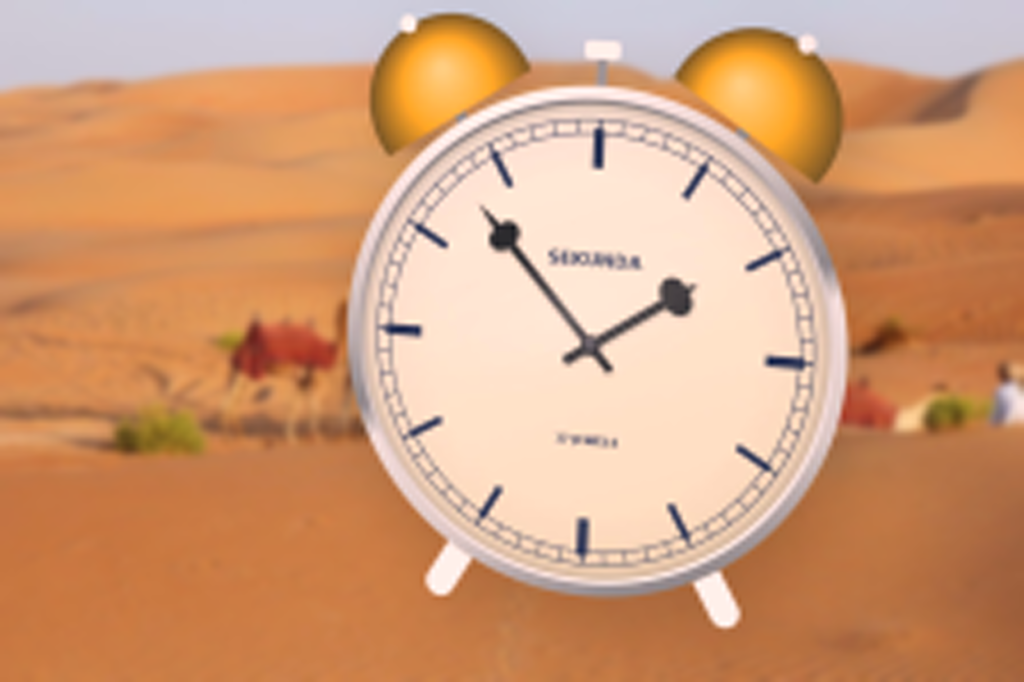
1:53
